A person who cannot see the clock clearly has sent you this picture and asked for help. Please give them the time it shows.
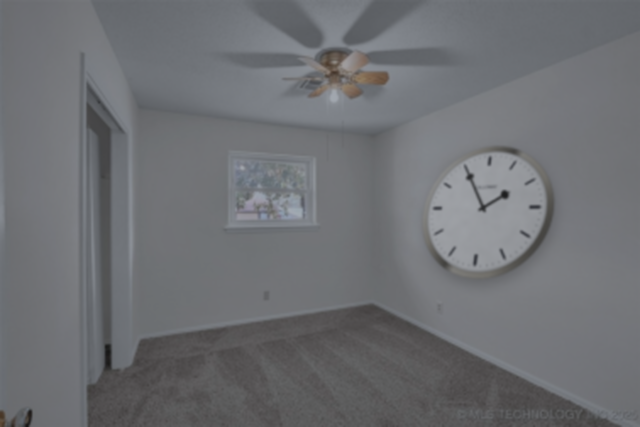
1:55
